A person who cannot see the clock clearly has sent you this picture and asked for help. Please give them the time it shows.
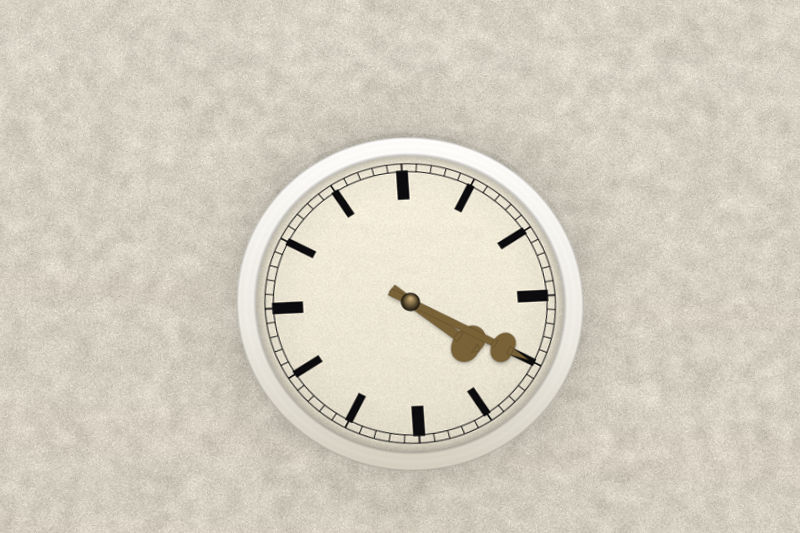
4:20
